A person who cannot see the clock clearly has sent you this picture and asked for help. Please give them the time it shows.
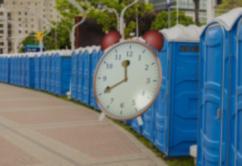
11:40
